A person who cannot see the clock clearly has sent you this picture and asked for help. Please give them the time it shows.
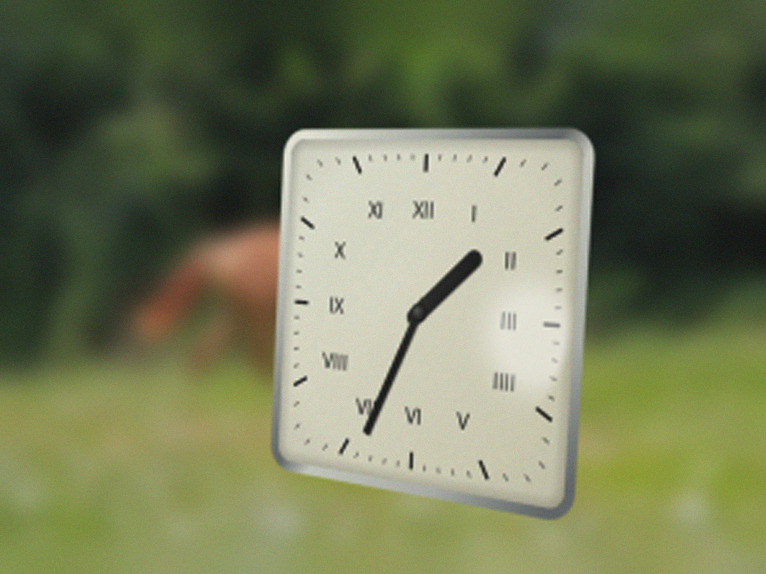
1:34
